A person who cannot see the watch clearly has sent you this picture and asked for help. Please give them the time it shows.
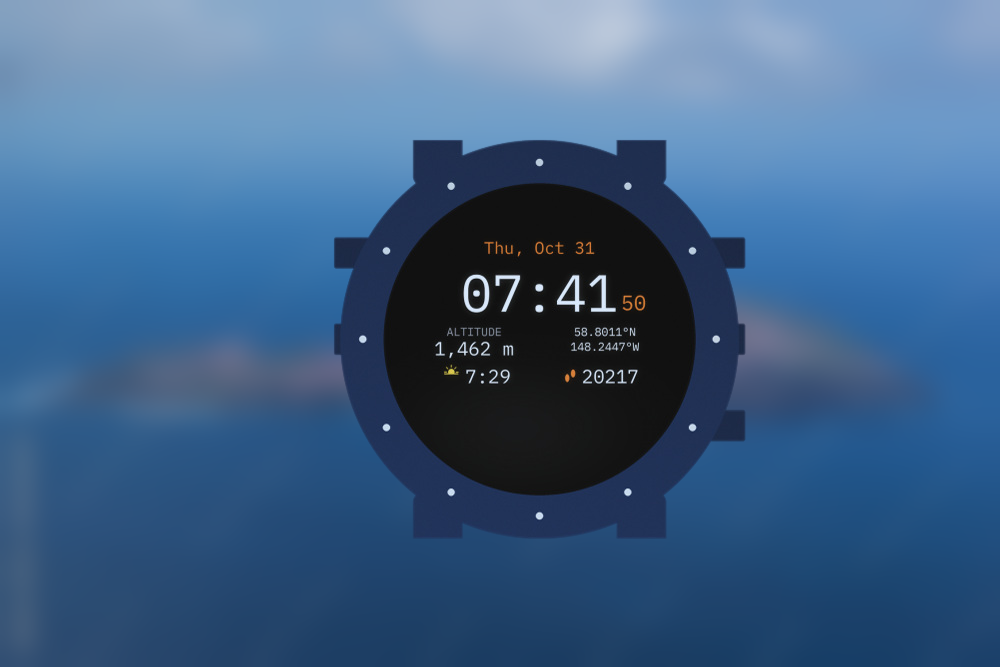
7:41:50
